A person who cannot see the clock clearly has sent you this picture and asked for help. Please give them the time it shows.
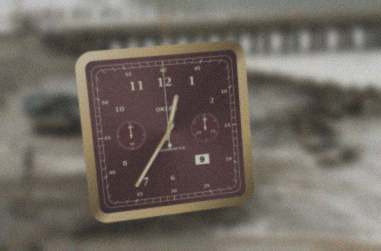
12:36
